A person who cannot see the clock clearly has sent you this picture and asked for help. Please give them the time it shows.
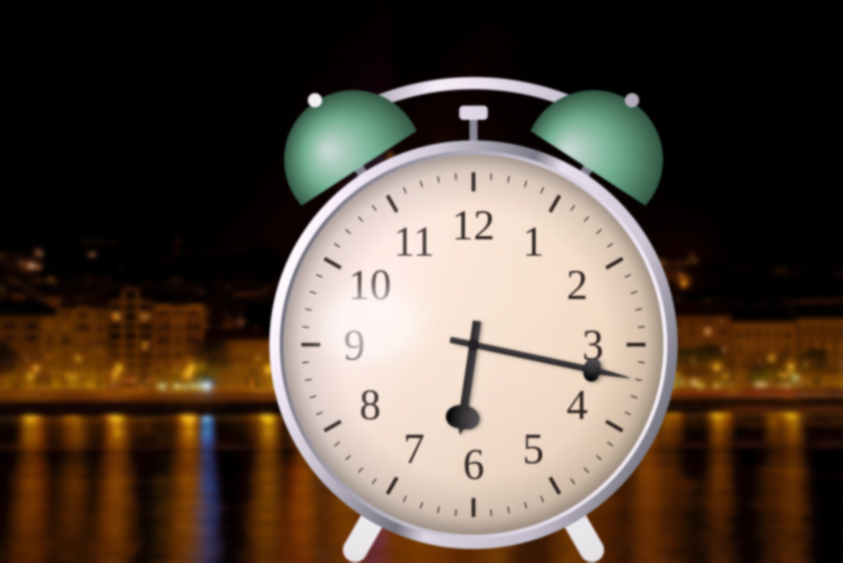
6:17
